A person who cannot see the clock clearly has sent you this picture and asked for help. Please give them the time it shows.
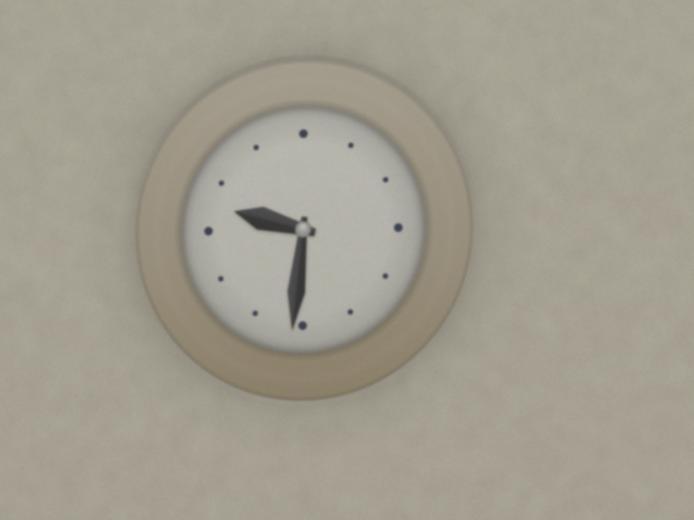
9:31
